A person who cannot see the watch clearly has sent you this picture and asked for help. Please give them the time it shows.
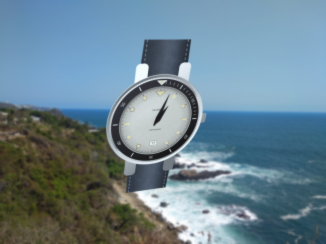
1:03
